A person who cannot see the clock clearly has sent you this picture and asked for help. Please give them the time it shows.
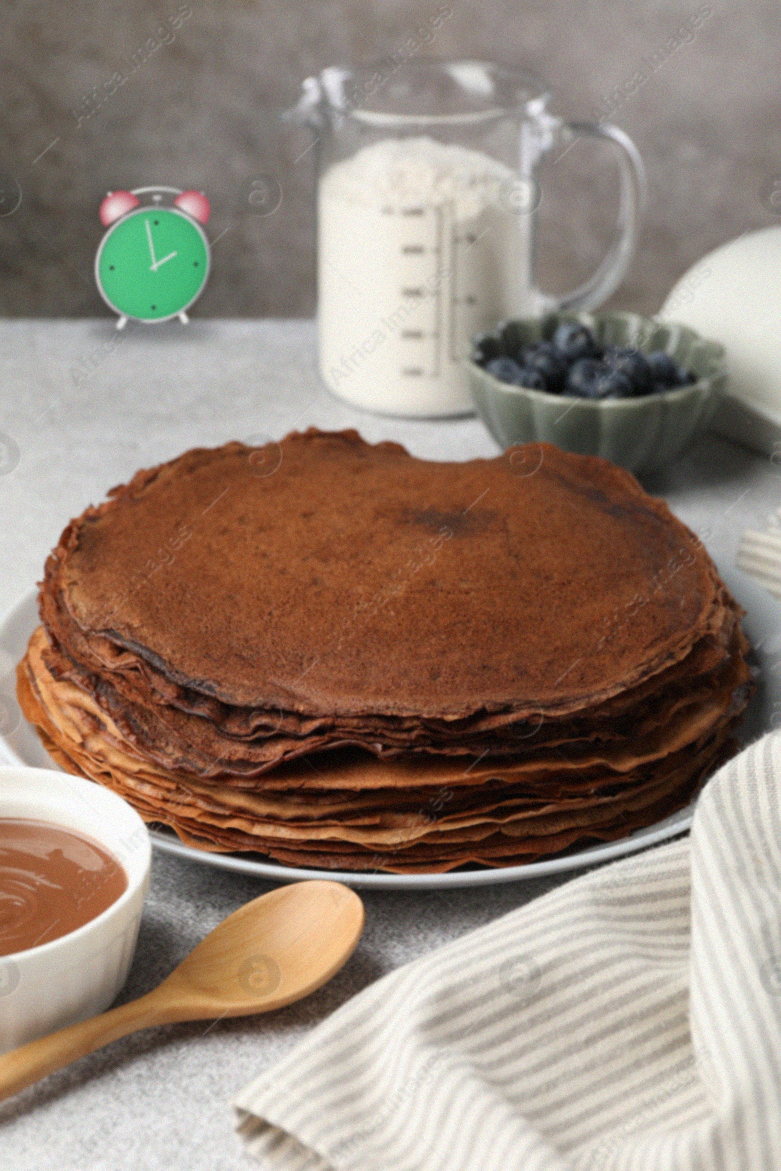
1:58
